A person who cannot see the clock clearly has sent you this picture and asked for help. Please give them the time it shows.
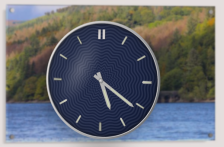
5:21
